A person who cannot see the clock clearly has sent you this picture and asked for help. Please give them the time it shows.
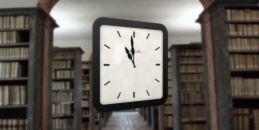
10:59
